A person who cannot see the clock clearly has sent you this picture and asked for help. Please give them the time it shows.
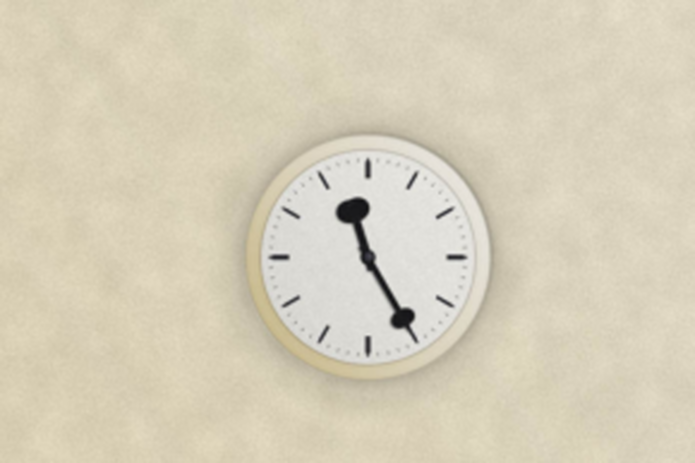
11:25
